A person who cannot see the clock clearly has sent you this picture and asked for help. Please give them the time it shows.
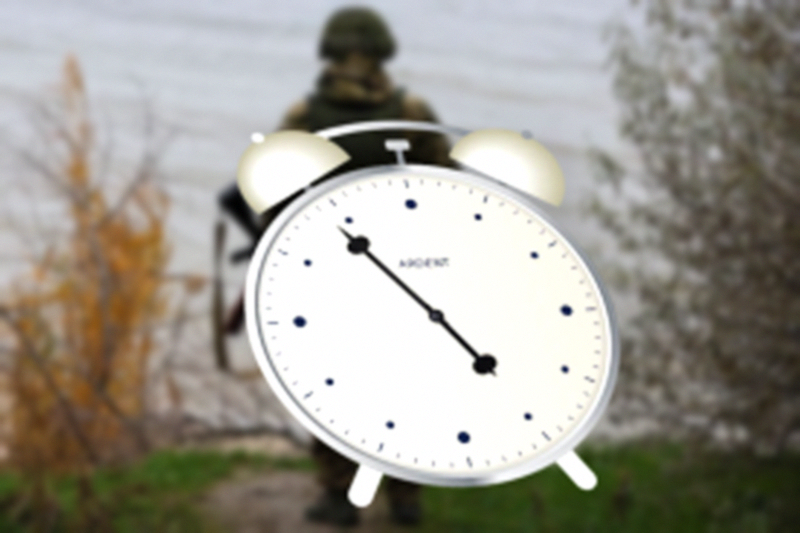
4:54
